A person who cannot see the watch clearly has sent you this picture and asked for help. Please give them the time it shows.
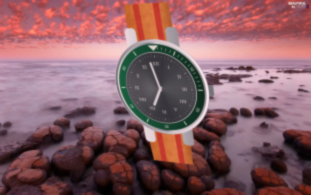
6:58
